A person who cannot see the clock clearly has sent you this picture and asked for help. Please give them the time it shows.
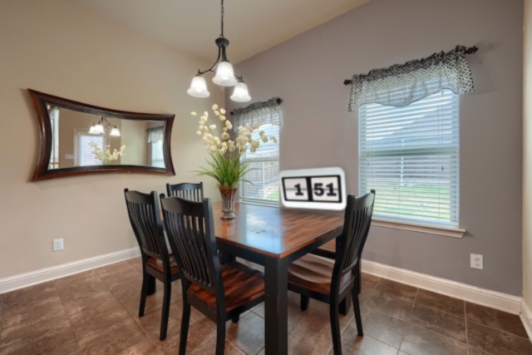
1:51
